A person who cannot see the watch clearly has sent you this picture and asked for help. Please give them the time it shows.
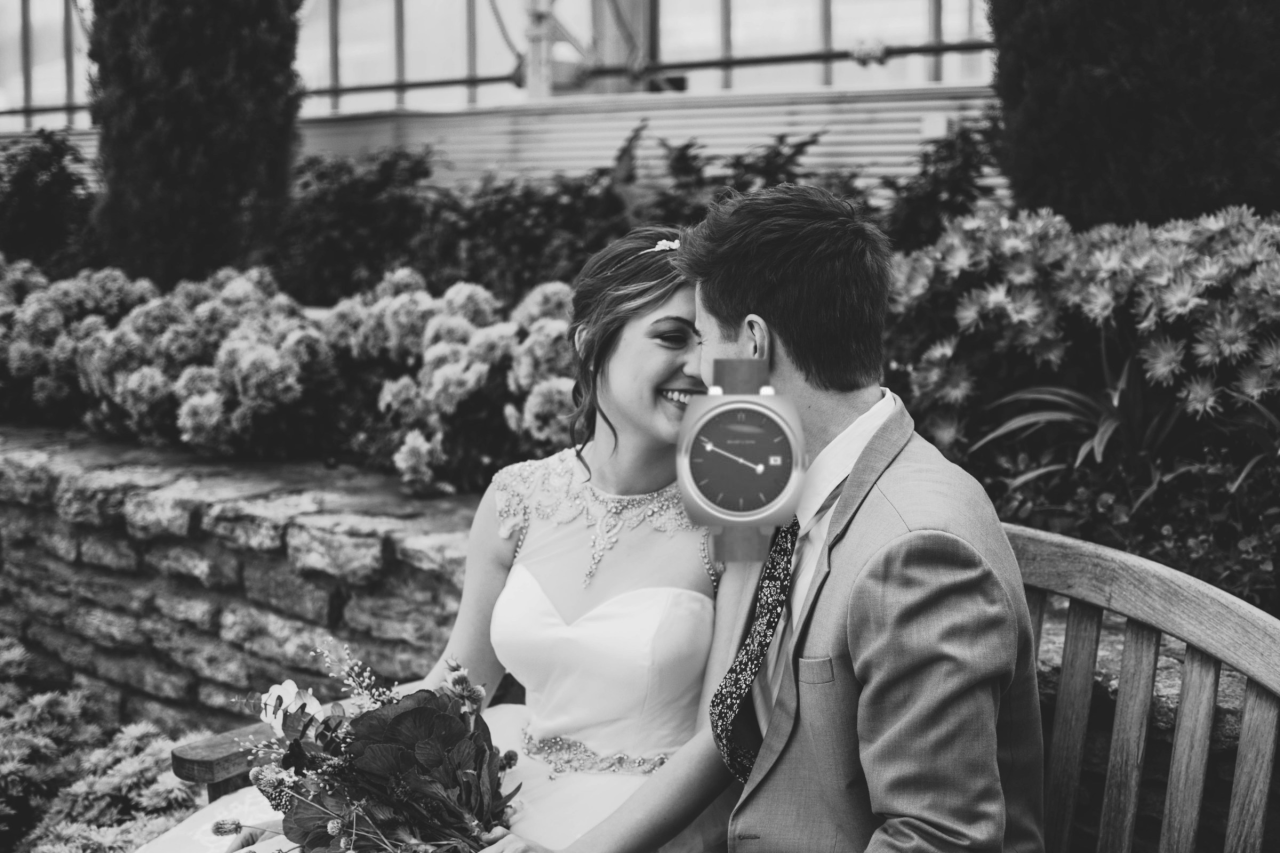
3:49
